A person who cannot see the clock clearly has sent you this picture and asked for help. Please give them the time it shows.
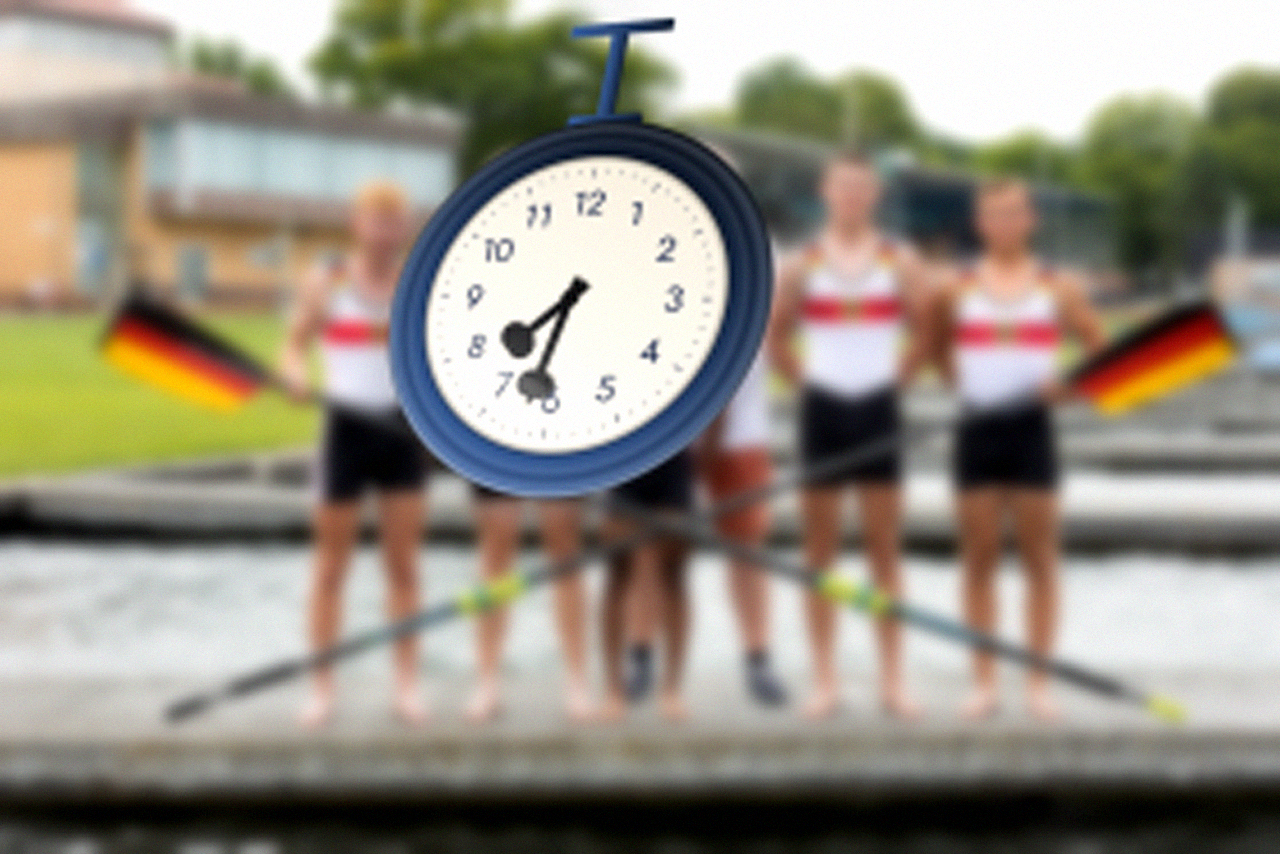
7:32
